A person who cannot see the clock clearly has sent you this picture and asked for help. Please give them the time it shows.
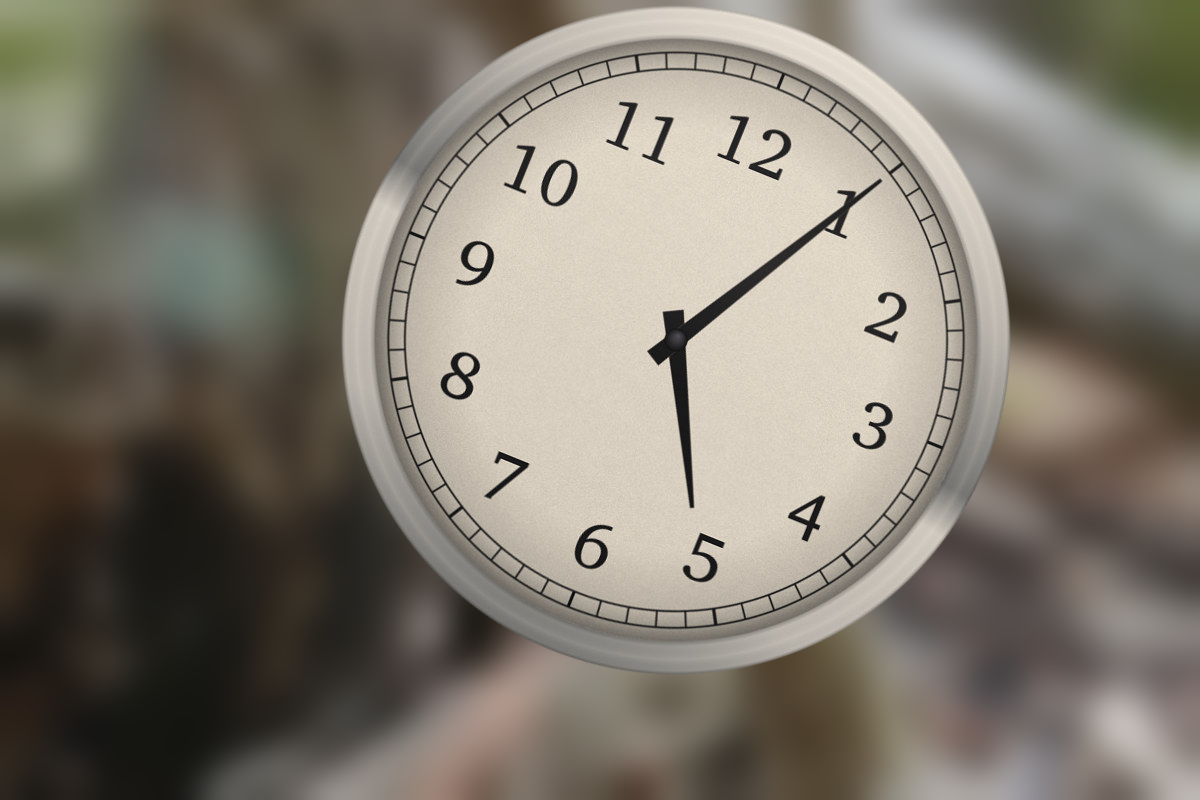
5:05
